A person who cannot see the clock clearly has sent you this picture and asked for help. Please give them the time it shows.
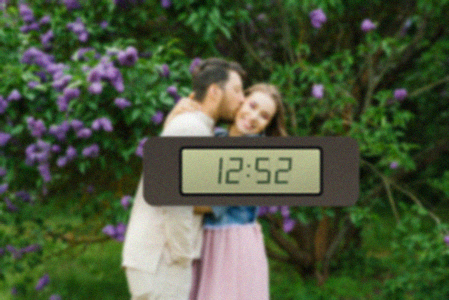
12:52
